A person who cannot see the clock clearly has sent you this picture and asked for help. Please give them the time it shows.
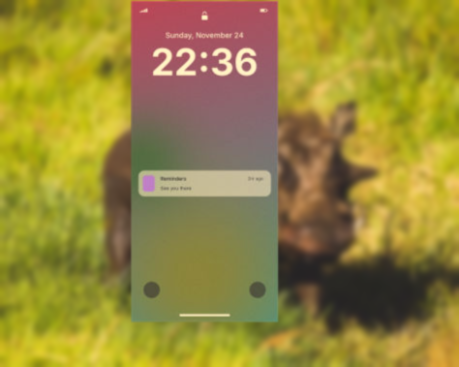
22:36
